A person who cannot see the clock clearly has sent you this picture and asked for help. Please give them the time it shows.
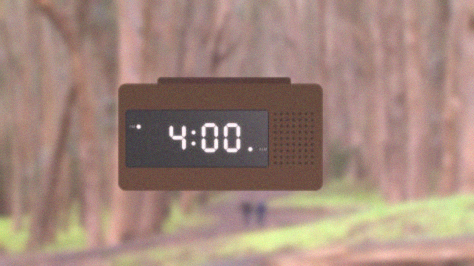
4:00
